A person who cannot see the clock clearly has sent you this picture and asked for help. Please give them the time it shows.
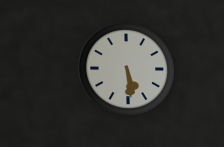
5:29
